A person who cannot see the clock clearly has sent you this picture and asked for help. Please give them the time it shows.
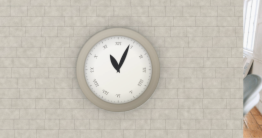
11:04
